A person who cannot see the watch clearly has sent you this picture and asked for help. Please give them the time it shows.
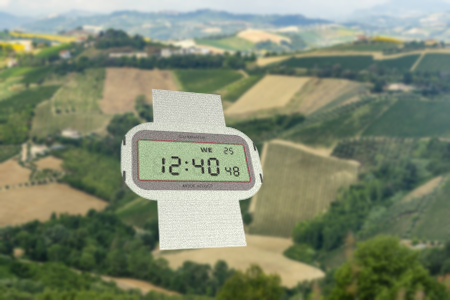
12:40:48
